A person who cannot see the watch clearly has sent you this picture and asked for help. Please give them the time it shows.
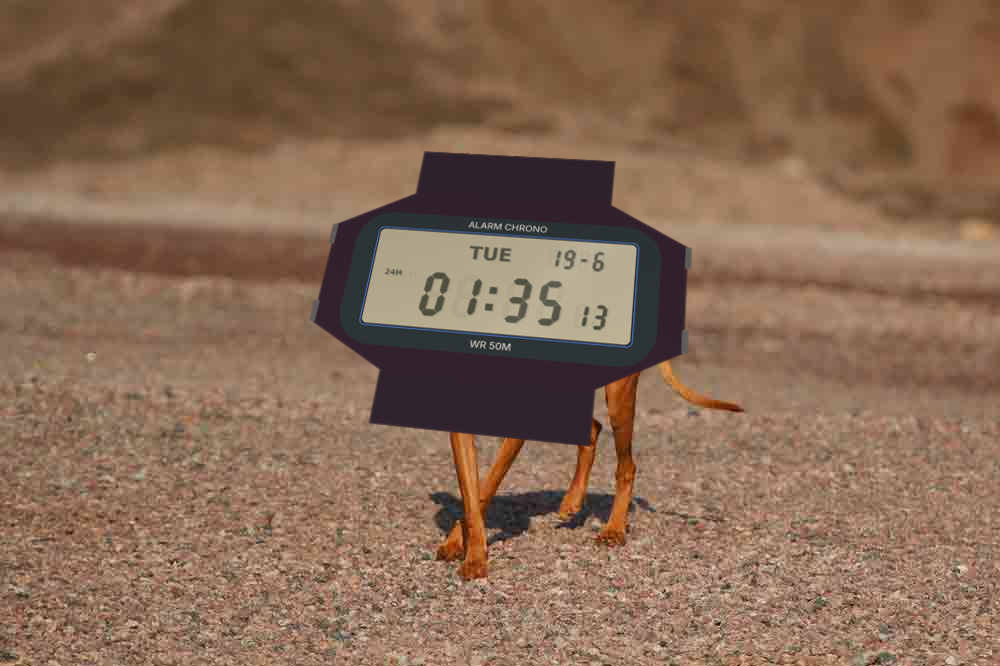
1:35:13
